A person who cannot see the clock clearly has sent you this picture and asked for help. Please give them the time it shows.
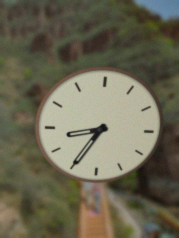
8:35
